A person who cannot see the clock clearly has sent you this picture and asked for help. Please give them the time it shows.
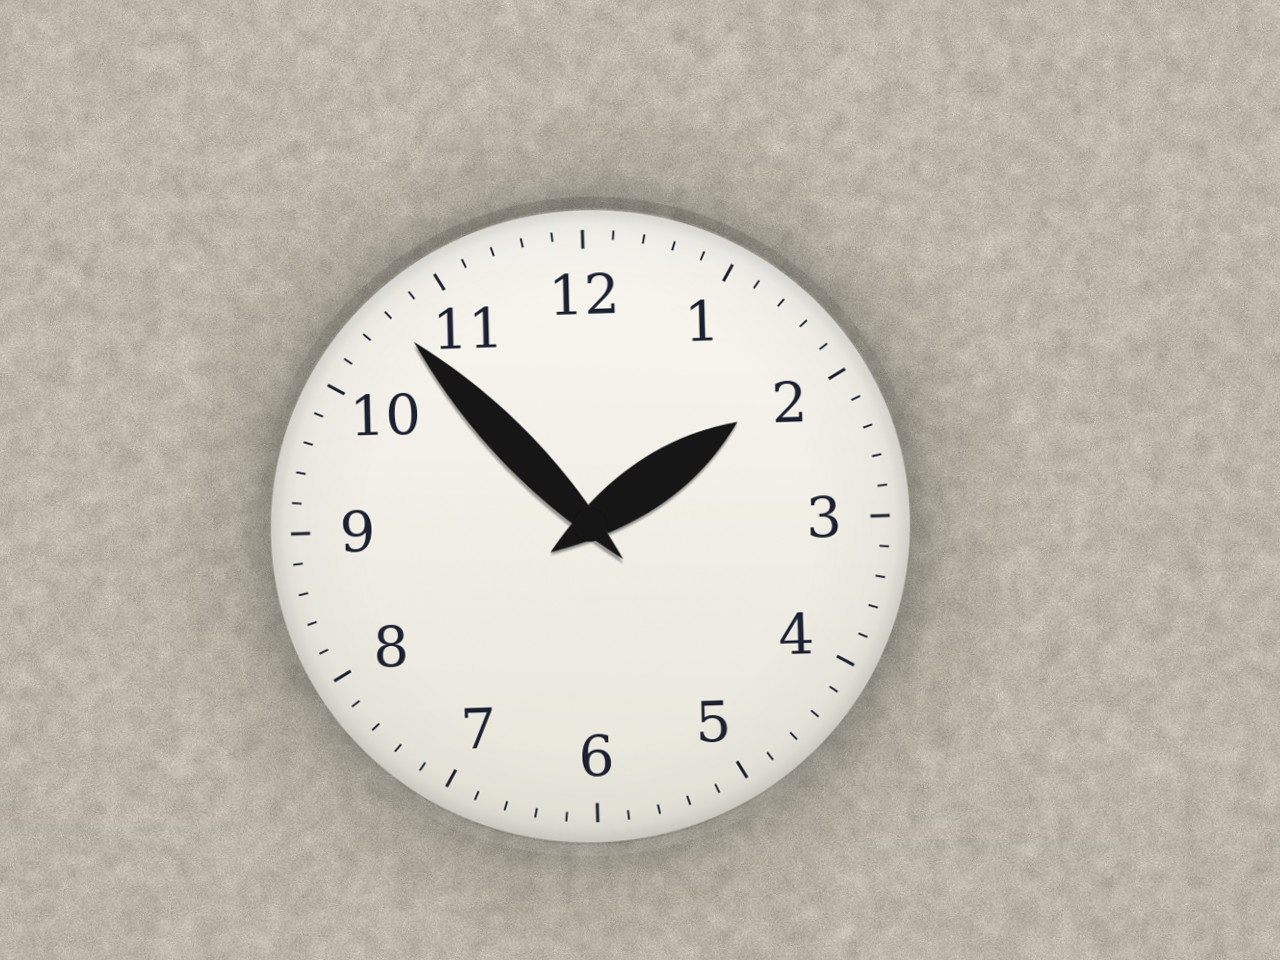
1:53
